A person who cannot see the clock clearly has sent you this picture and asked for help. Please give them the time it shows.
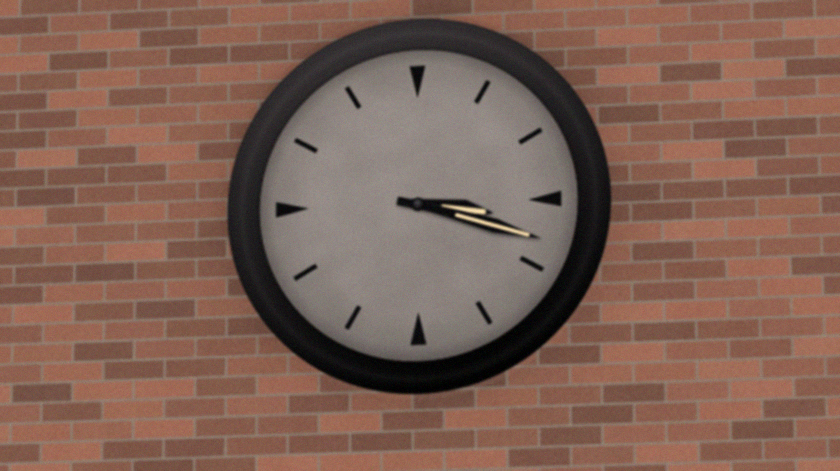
3:18
